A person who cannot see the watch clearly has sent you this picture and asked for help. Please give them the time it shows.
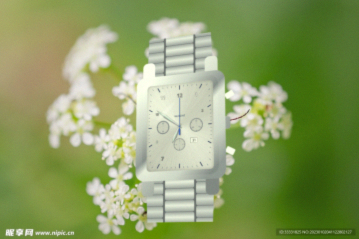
6:51
